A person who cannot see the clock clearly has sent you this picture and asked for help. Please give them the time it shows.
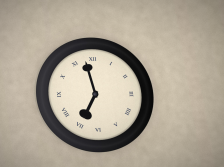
6:58
